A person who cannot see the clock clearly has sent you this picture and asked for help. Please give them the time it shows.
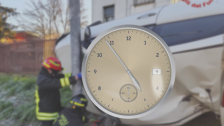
4:54
